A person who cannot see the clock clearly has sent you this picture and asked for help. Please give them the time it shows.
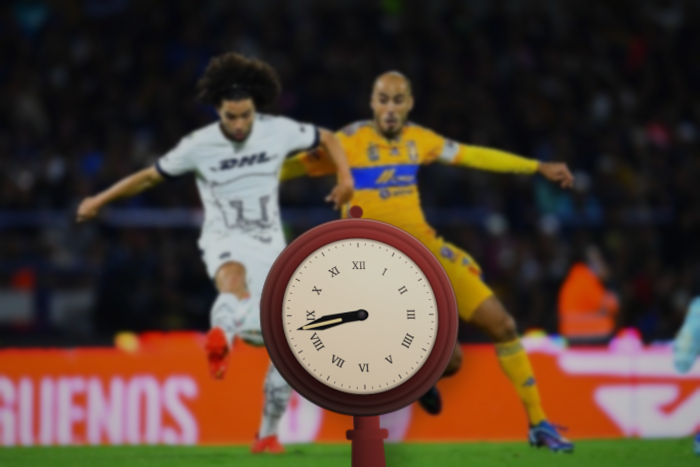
8:43
